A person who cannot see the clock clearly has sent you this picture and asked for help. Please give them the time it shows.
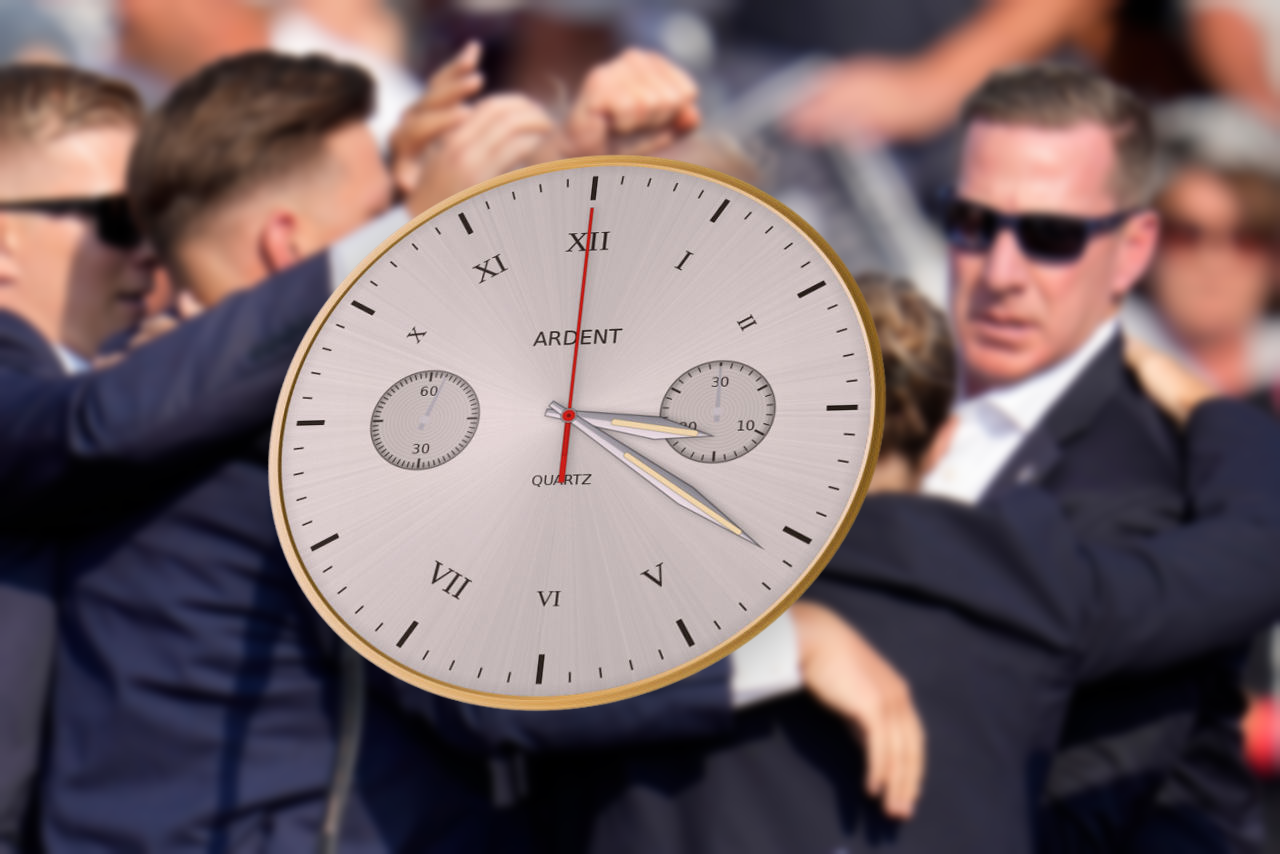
3:21:03
